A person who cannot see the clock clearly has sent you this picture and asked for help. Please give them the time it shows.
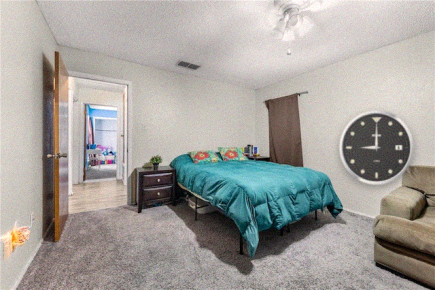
9:00
